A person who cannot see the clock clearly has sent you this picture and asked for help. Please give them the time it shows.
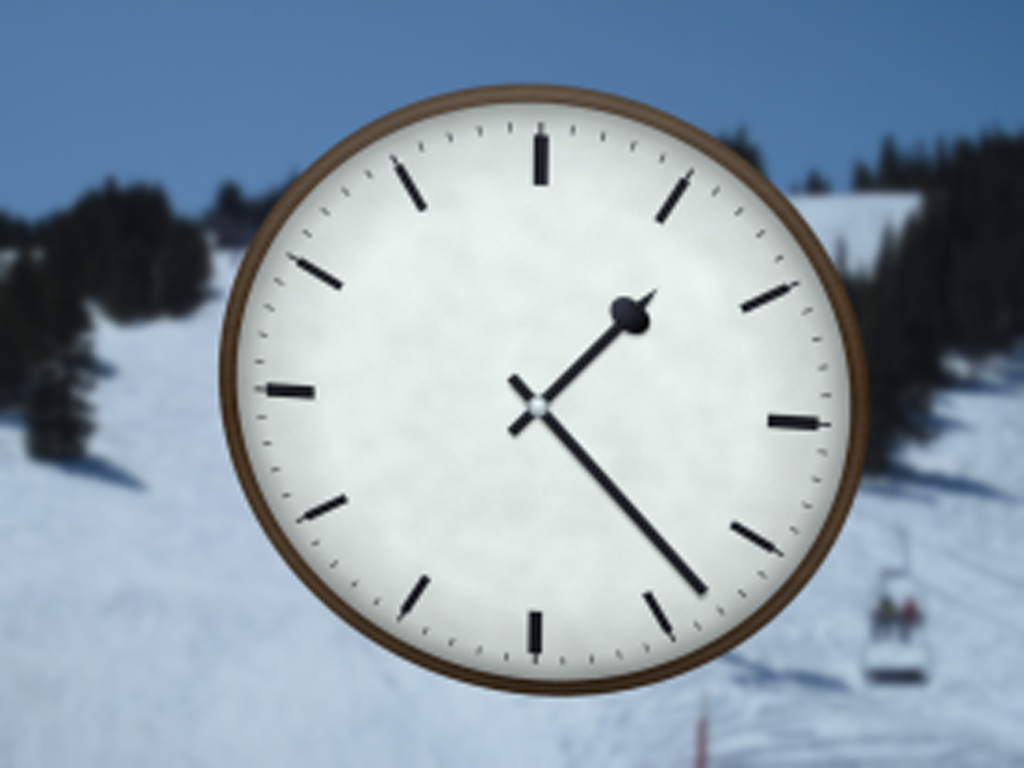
1:23
